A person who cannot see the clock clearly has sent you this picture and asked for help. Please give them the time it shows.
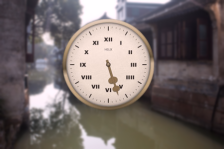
5:27
